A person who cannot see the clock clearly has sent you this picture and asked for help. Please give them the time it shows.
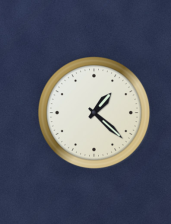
1:22
